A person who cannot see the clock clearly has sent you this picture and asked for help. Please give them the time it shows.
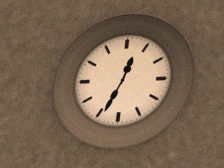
12:34
